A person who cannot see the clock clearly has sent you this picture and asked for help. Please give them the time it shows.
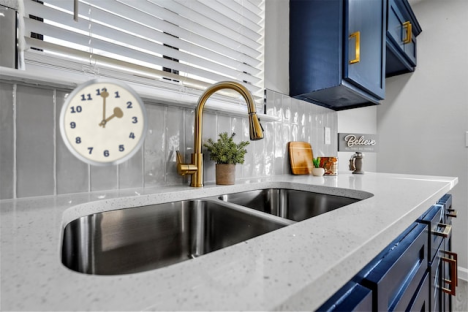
2:01
